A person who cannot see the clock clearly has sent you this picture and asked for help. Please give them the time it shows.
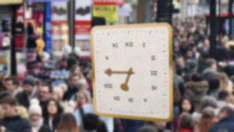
6:45
